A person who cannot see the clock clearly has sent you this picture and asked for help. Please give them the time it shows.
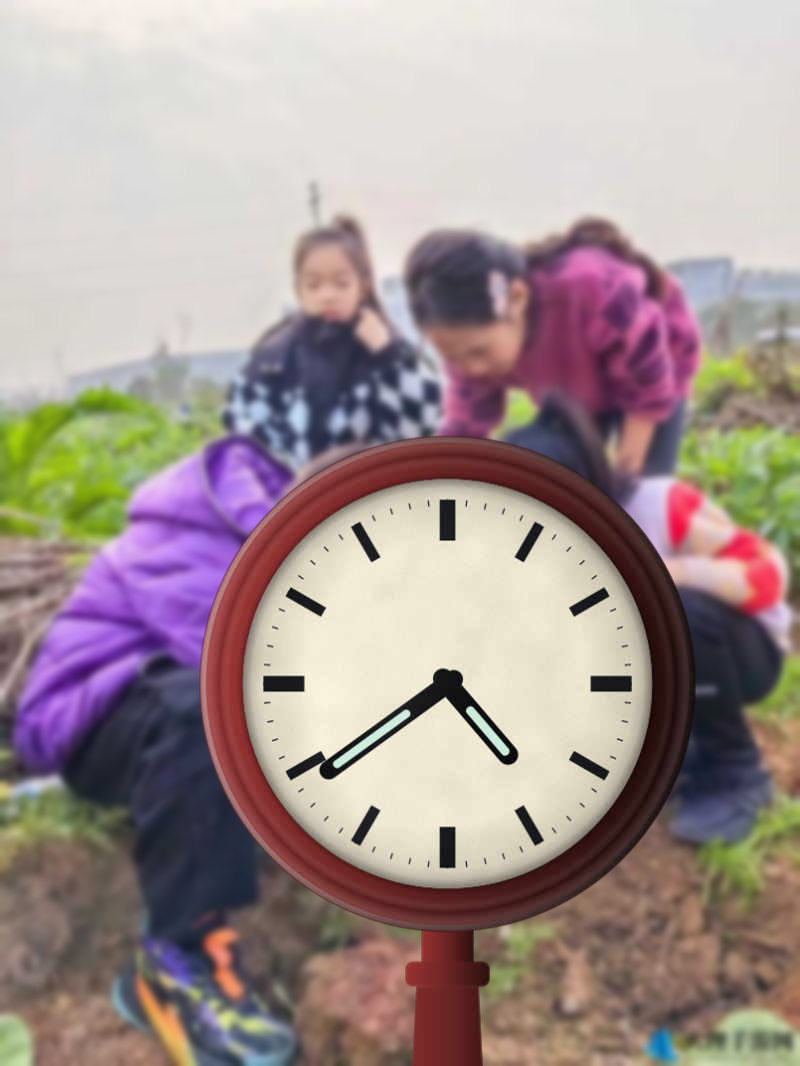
4:39
